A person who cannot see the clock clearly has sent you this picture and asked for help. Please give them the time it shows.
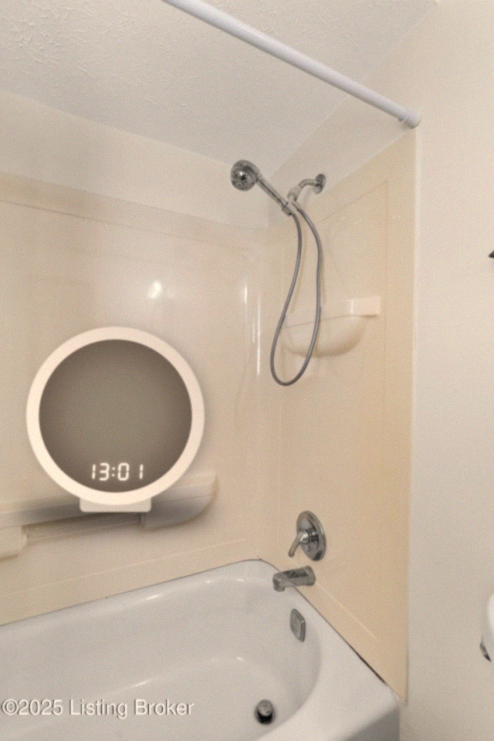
13:01
